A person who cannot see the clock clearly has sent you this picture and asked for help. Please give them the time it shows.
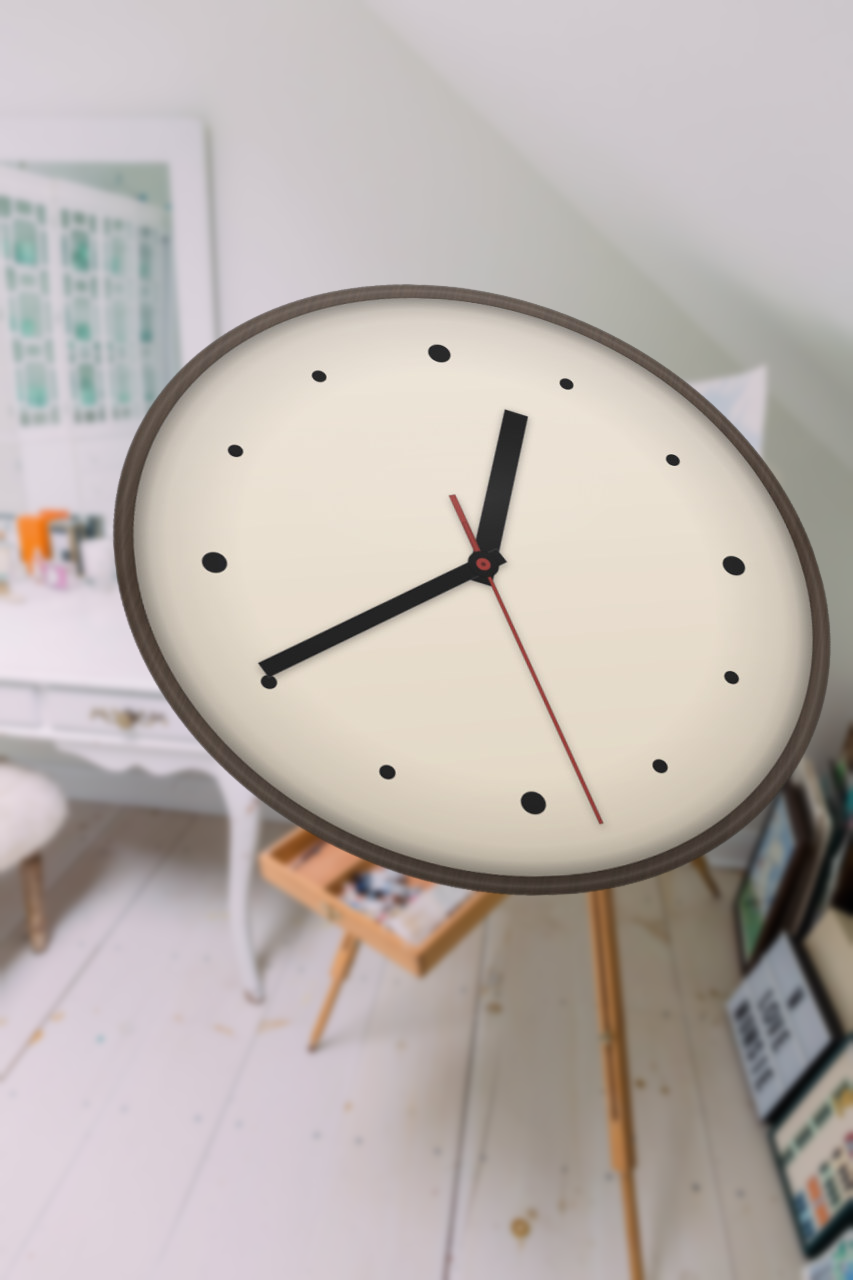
12:40:28
